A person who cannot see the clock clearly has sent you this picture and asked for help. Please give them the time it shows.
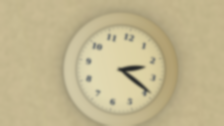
2:19
